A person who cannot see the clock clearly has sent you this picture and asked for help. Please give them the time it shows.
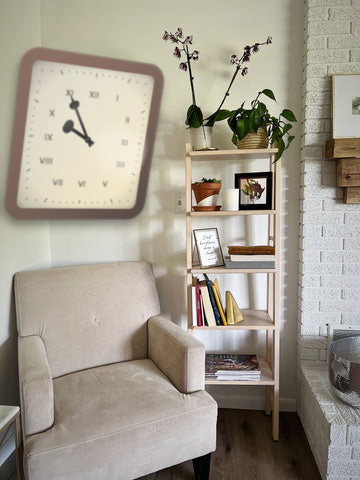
9:55
